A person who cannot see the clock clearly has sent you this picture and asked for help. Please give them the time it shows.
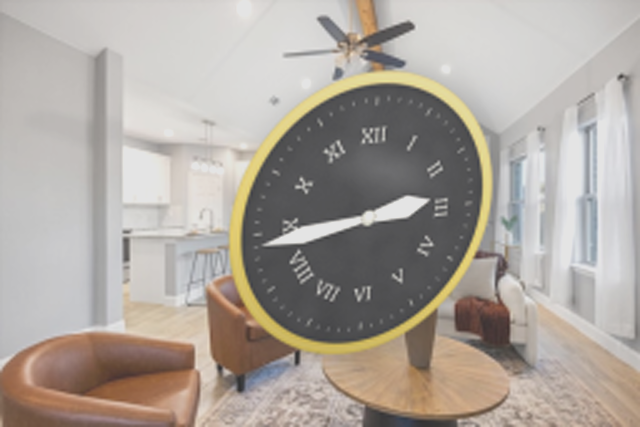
2:44
